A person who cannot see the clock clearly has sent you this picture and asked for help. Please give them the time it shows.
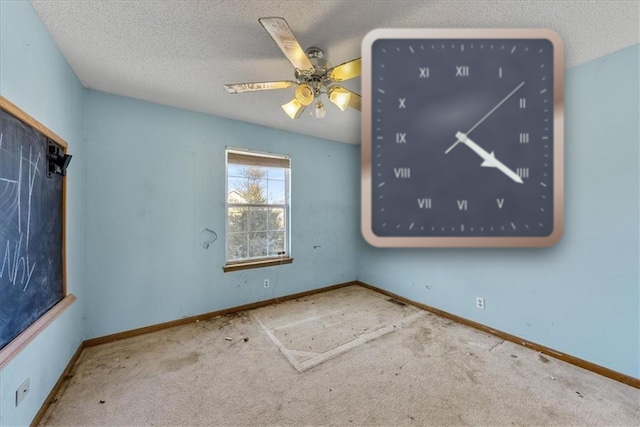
4:21:08
